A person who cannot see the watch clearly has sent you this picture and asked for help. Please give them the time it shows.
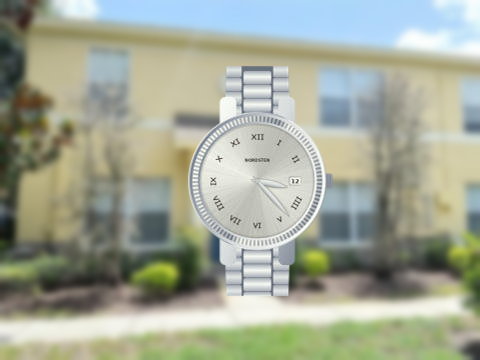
3:23
